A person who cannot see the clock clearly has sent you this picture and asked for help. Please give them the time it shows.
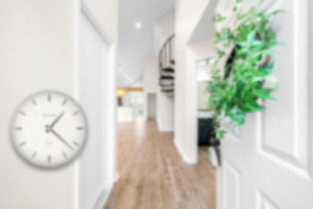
1:22
